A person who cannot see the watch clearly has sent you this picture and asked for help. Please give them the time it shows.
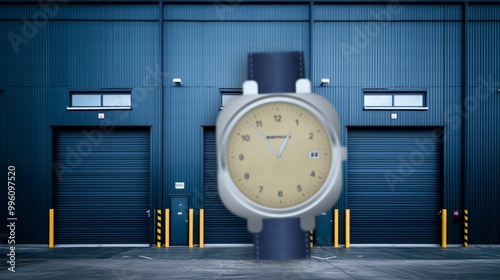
12:53
